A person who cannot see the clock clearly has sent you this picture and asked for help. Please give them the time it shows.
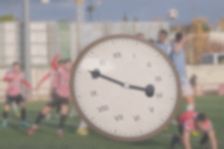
3:51
